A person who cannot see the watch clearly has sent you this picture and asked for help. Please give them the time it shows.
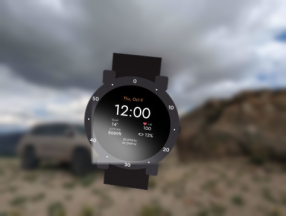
12:00
